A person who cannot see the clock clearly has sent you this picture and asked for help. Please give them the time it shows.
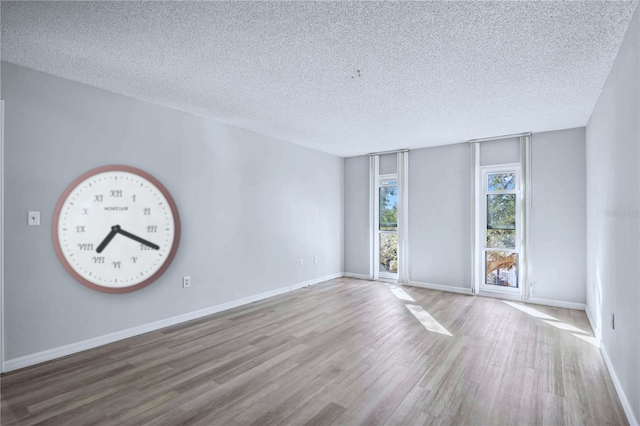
7:19
